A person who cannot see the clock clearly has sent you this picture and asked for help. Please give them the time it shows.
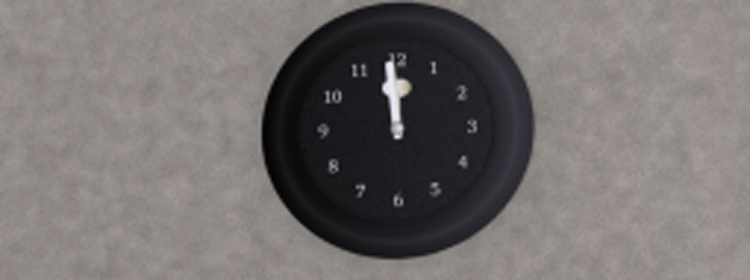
11:59
